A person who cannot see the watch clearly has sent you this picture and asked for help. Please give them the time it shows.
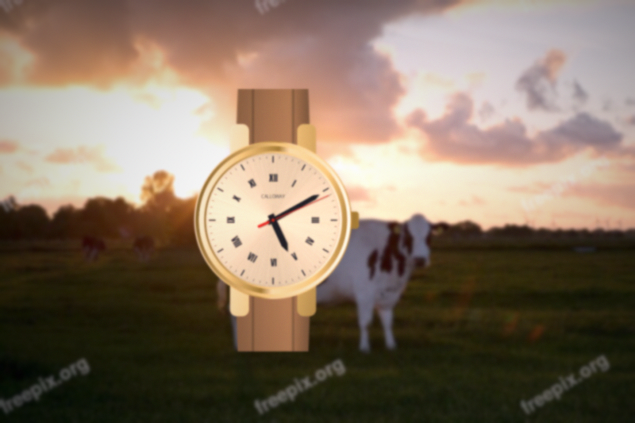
5:10:11
